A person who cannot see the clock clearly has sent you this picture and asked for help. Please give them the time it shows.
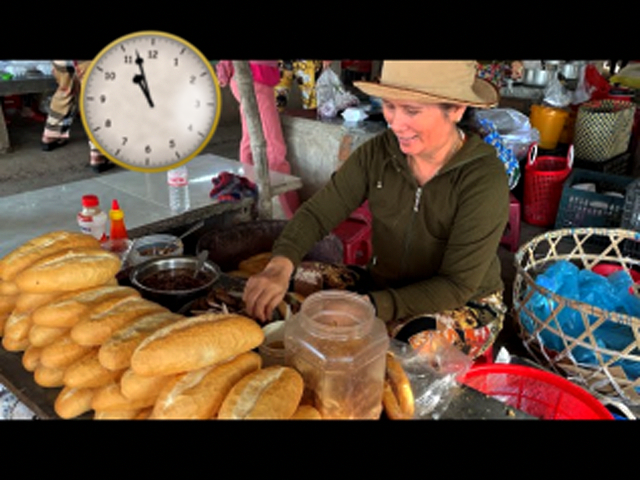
10:57
